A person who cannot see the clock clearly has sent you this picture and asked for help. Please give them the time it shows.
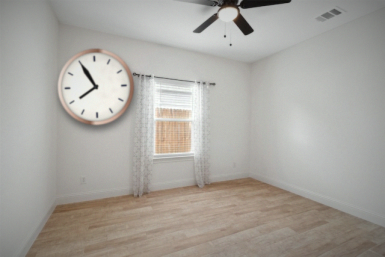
7:55
